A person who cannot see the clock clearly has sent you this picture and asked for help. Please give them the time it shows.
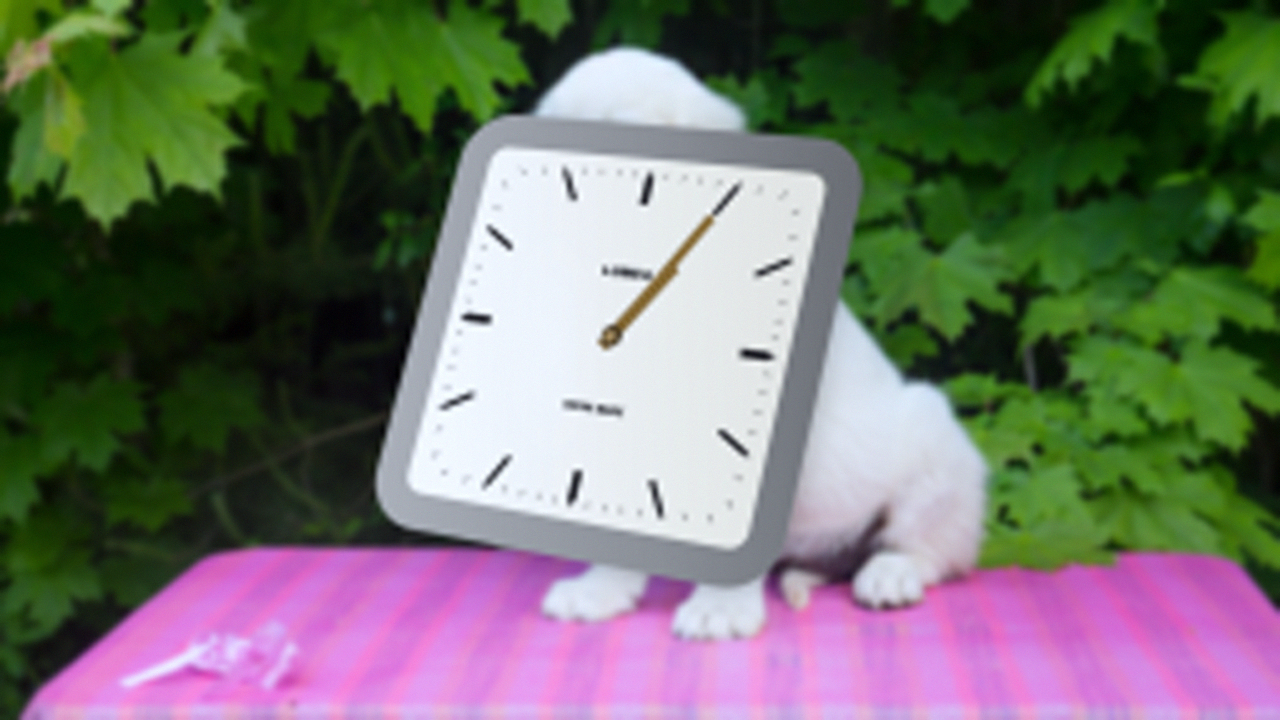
1:05
